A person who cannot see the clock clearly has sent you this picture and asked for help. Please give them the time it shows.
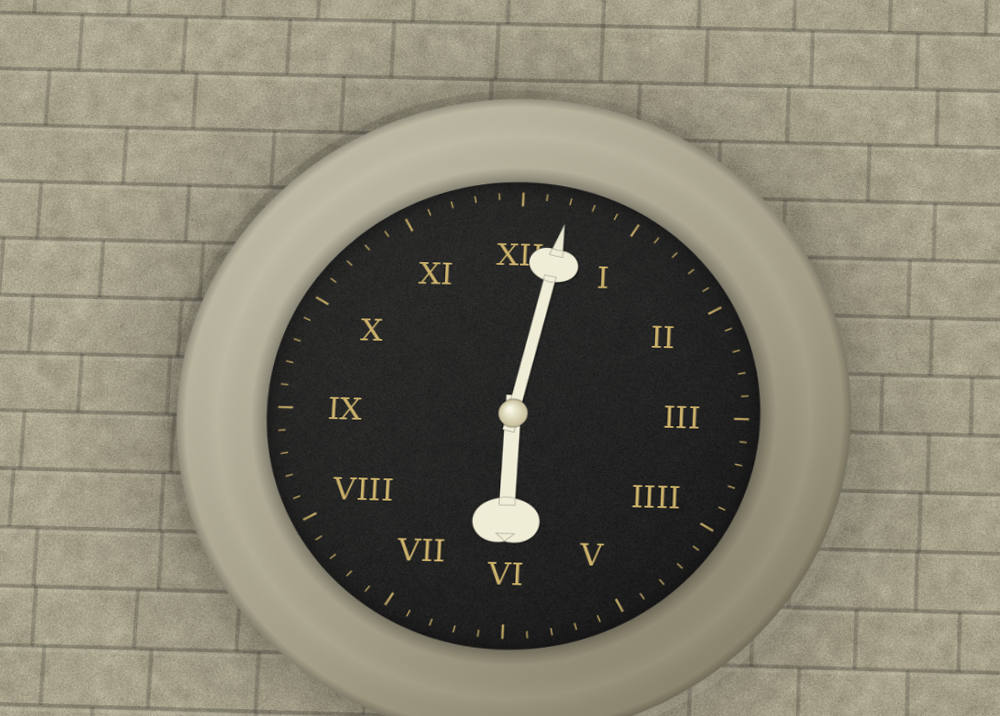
6:02
